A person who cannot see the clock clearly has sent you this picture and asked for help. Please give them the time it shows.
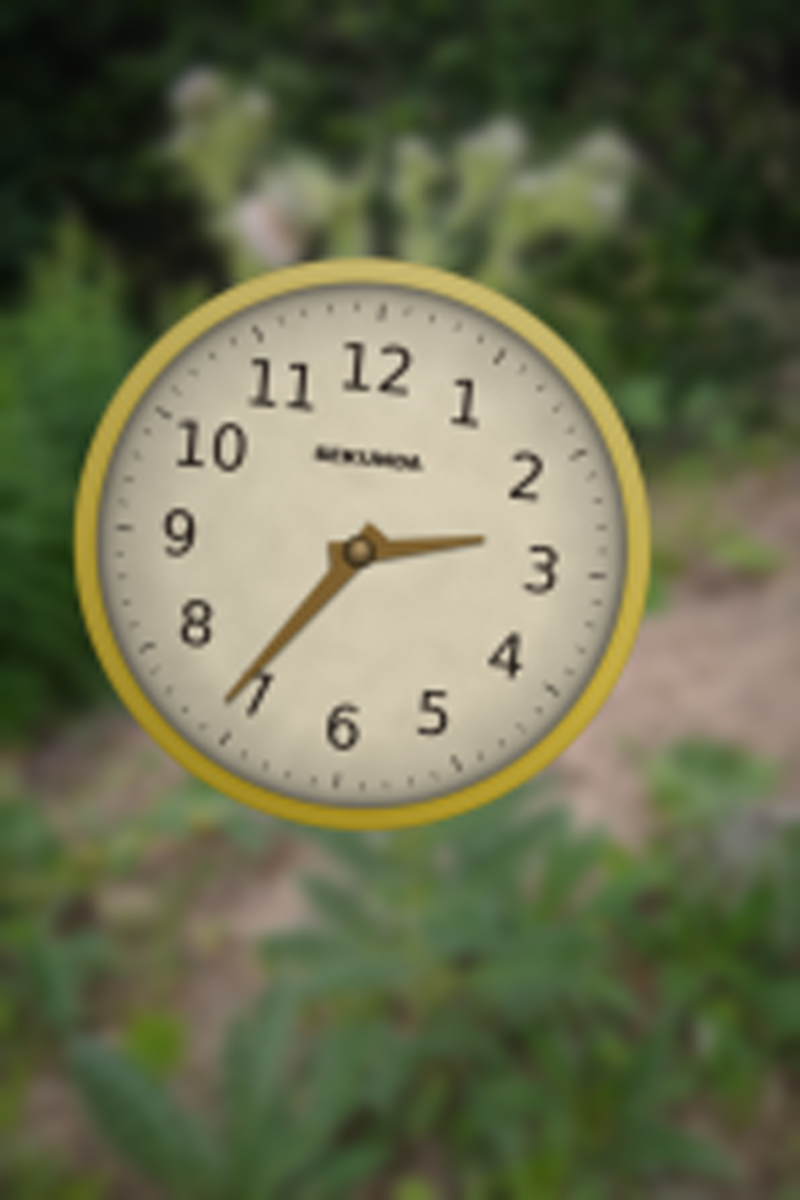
2:36
